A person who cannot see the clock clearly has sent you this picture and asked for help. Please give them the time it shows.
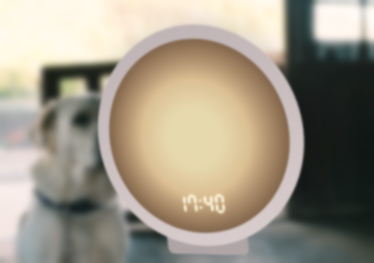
17:40
